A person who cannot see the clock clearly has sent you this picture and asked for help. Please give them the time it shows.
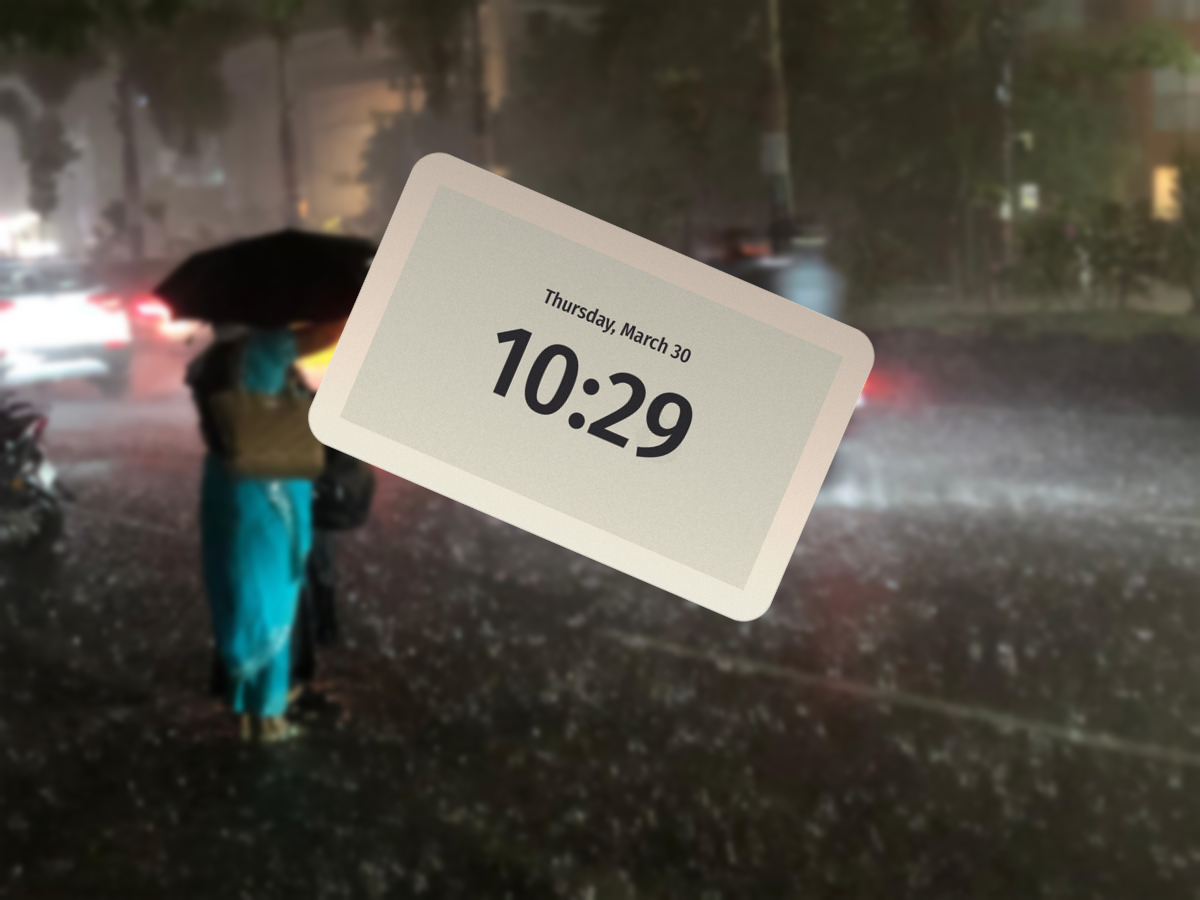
10:29
